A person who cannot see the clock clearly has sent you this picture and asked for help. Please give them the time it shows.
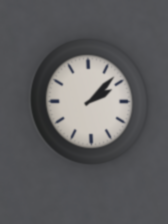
2:08
